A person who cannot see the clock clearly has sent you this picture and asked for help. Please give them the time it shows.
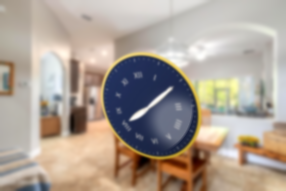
8:10
